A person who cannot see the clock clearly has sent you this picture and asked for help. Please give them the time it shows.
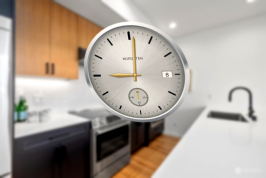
9:01
